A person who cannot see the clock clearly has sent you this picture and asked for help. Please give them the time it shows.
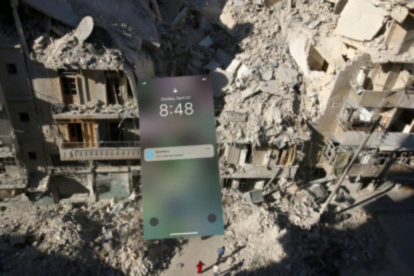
8:48
